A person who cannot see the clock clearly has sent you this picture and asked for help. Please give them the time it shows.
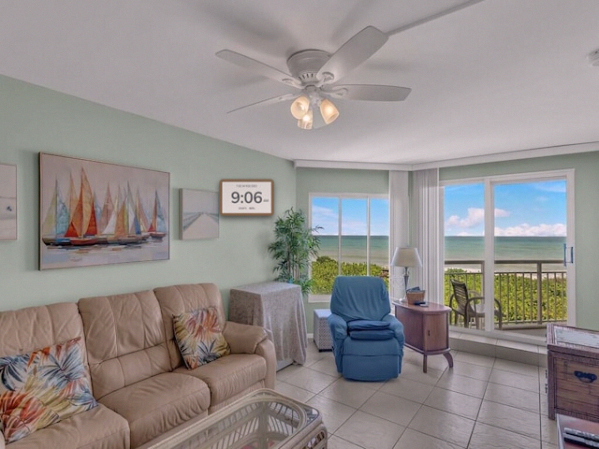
9:06
